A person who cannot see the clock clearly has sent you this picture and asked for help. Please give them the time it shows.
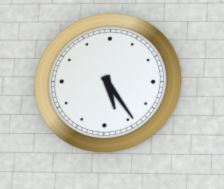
5:24
